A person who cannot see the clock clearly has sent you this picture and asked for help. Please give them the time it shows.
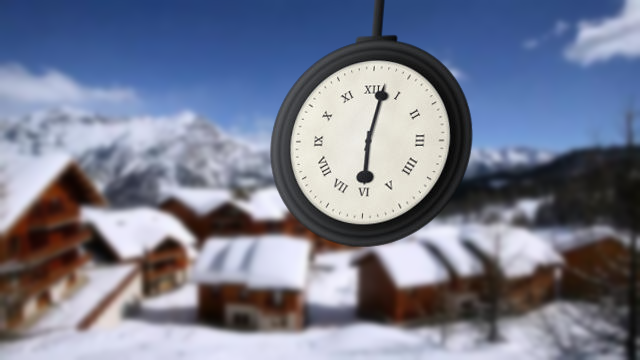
6:02
